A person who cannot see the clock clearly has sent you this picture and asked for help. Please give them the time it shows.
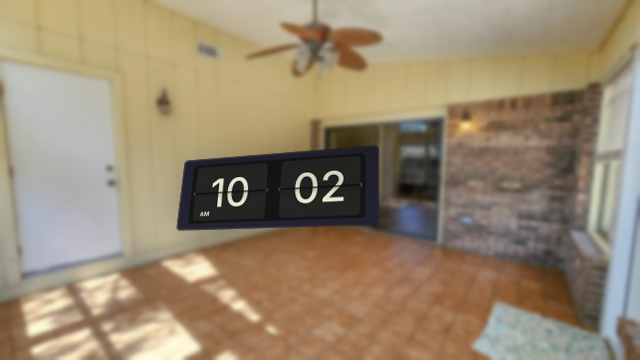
10:02
